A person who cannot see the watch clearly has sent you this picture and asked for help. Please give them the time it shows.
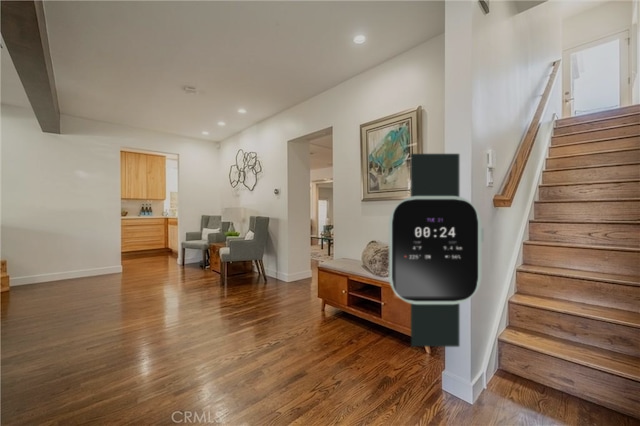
0:24
